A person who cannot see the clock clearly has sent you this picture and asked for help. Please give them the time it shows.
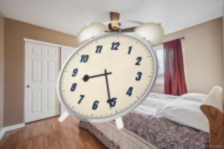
8:26
